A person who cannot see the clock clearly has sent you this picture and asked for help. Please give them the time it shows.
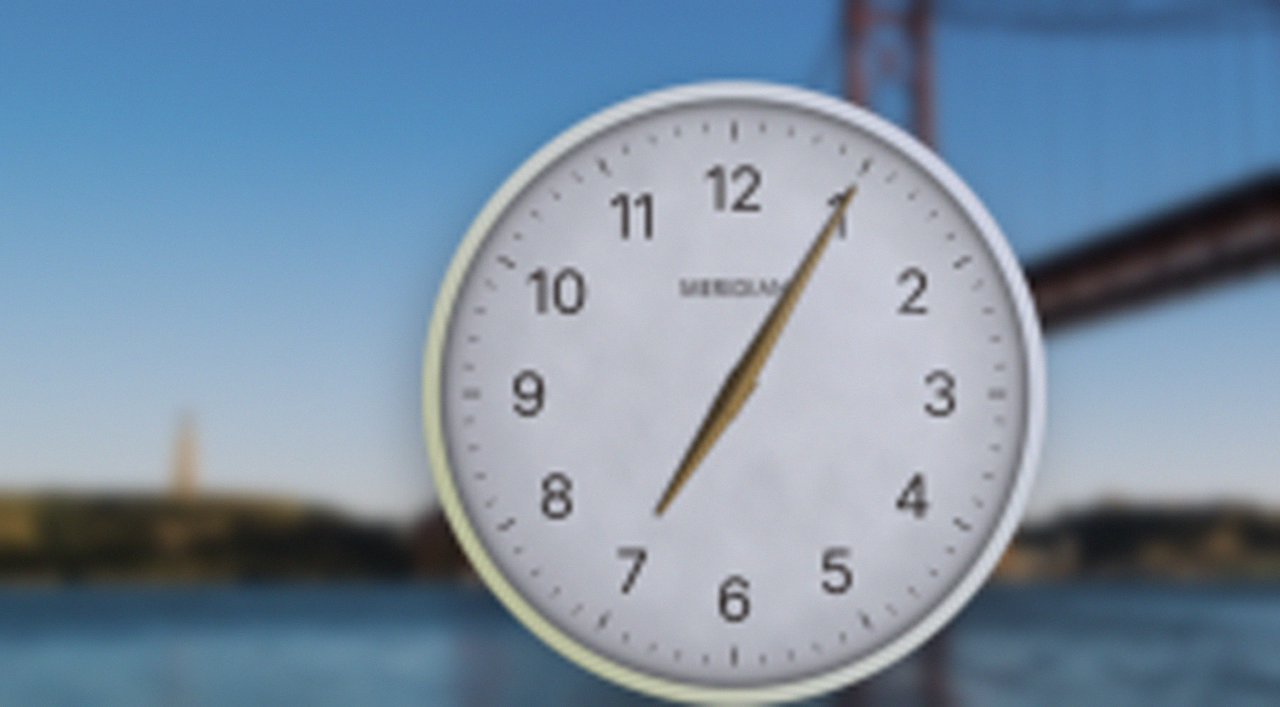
7:05
